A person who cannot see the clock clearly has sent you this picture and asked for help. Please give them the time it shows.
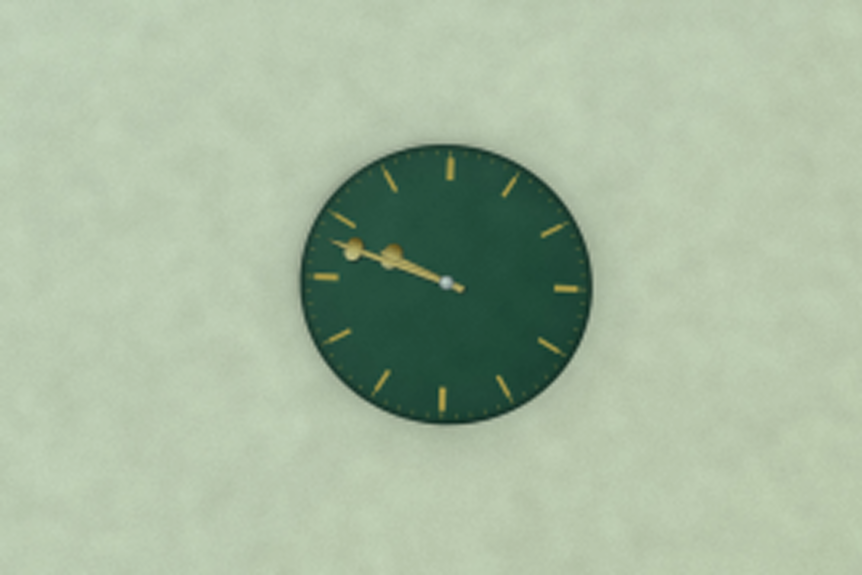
9:48
